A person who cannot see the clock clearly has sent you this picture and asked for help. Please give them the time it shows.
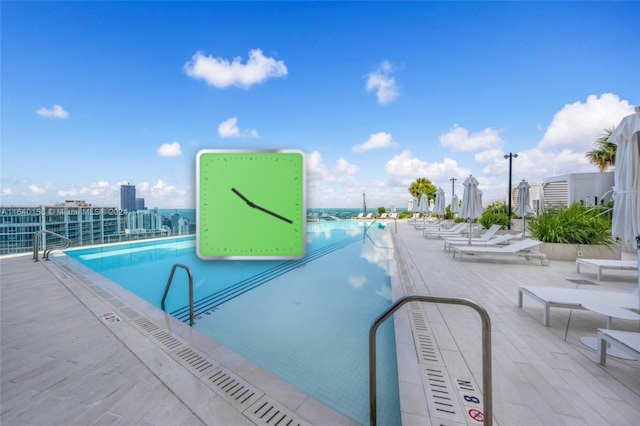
10:19
